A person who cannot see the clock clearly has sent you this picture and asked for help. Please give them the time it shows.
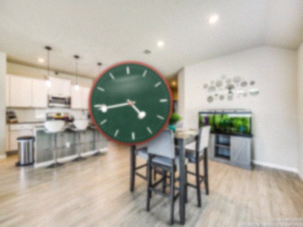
4:44
